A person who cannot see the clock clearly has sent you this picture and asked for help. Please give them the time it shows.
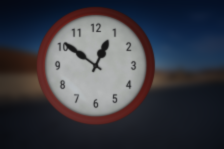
12:51
